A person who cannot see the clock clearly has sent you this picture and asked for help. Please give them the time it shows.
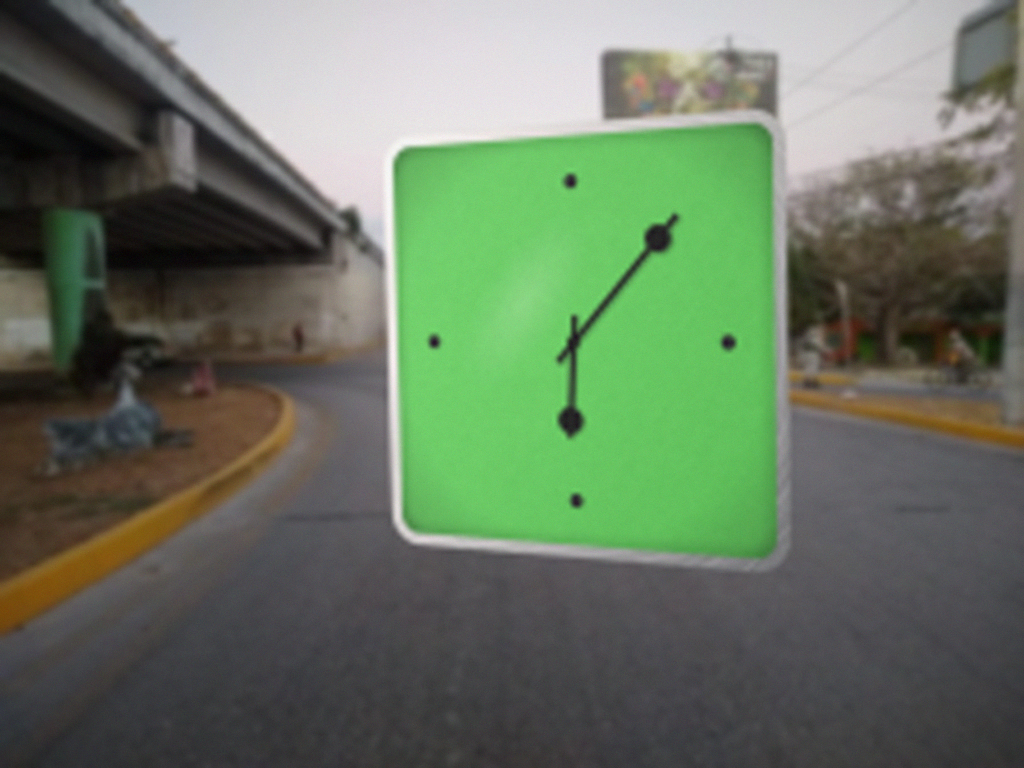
6:07
